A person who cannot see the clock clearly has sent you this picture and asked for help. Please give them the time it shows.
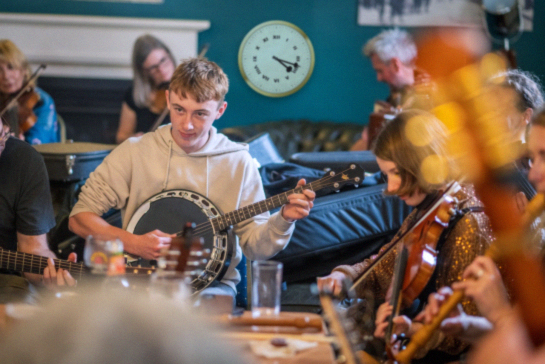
4:18
